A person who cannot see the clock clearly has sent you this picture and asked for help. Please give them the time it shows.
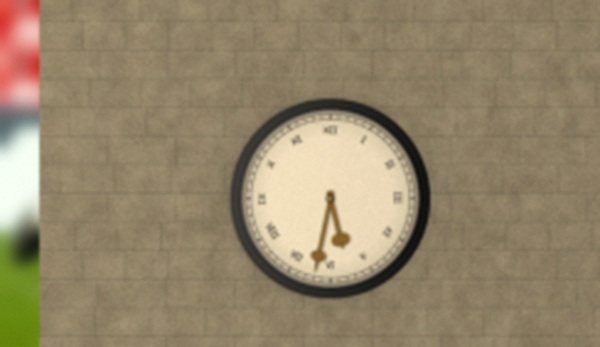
5:32
